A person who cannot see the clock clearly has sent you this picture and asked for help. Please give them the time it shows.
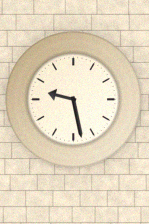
9:28
